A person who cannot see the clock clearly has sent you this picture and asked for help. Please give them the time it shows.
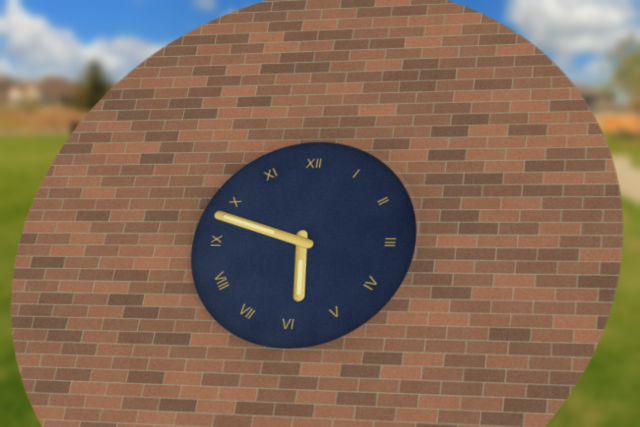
5:48
